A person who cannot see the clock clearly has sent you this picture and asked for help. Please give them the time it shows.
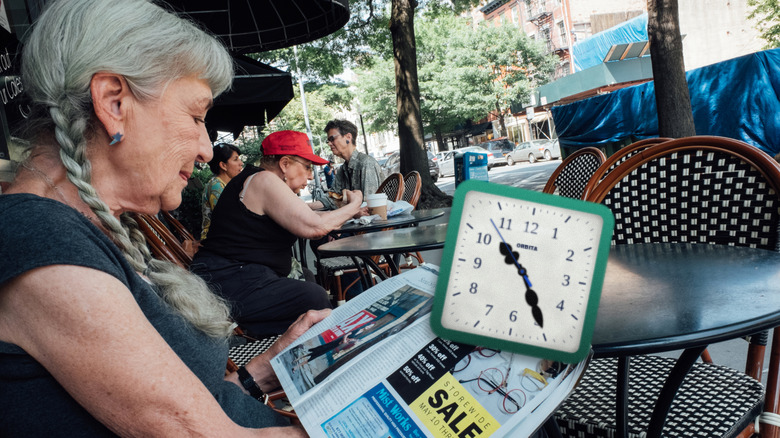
10:24:53
